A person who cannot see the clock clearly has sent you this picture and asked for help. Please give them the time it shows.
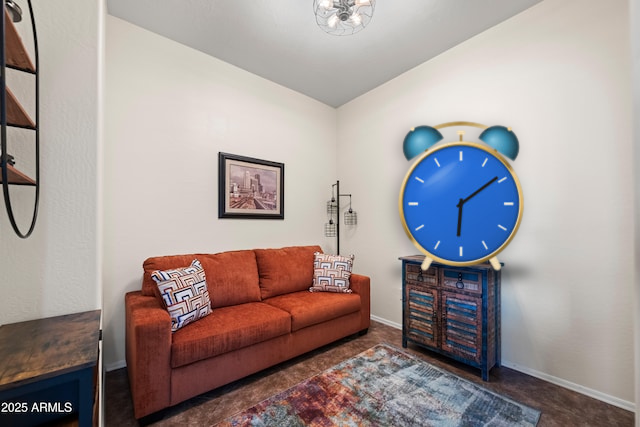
6:09
